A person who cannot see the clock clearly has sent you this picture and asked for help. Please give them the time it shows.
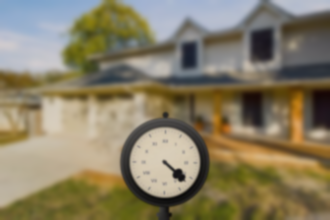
4:22
